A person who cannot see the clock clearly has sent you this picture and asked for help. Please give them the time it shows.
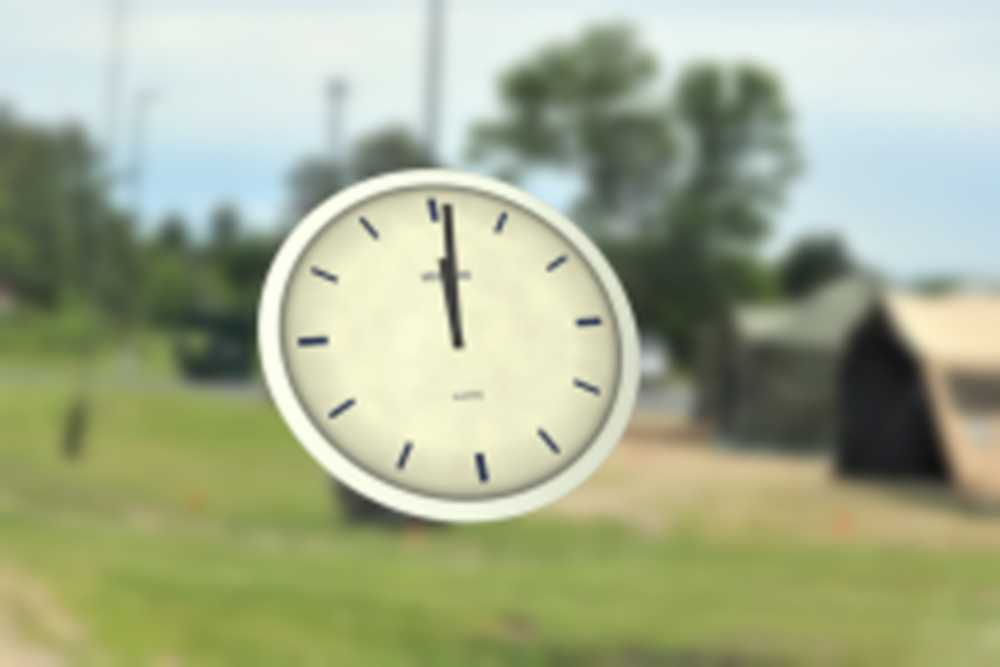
12:01
